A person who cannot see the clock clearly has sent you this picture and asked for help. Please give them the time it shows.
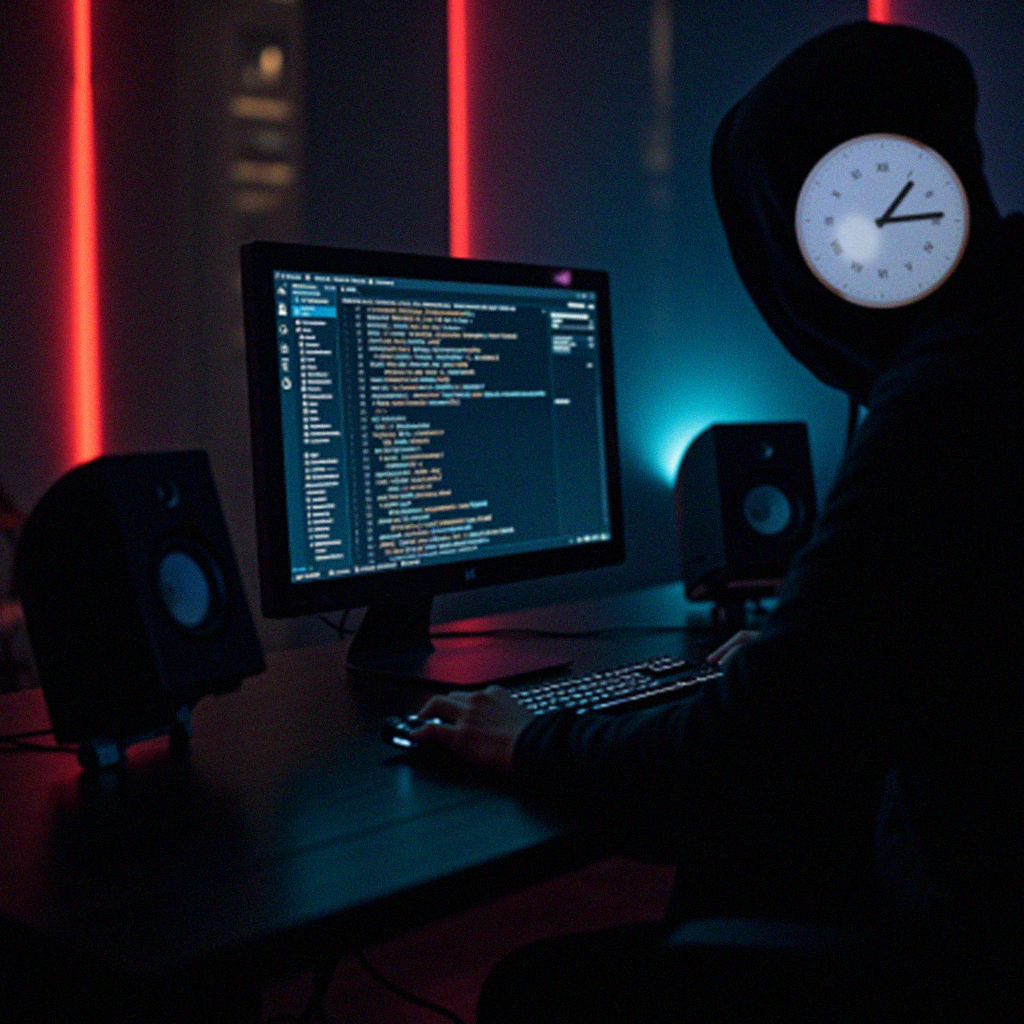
1:14
